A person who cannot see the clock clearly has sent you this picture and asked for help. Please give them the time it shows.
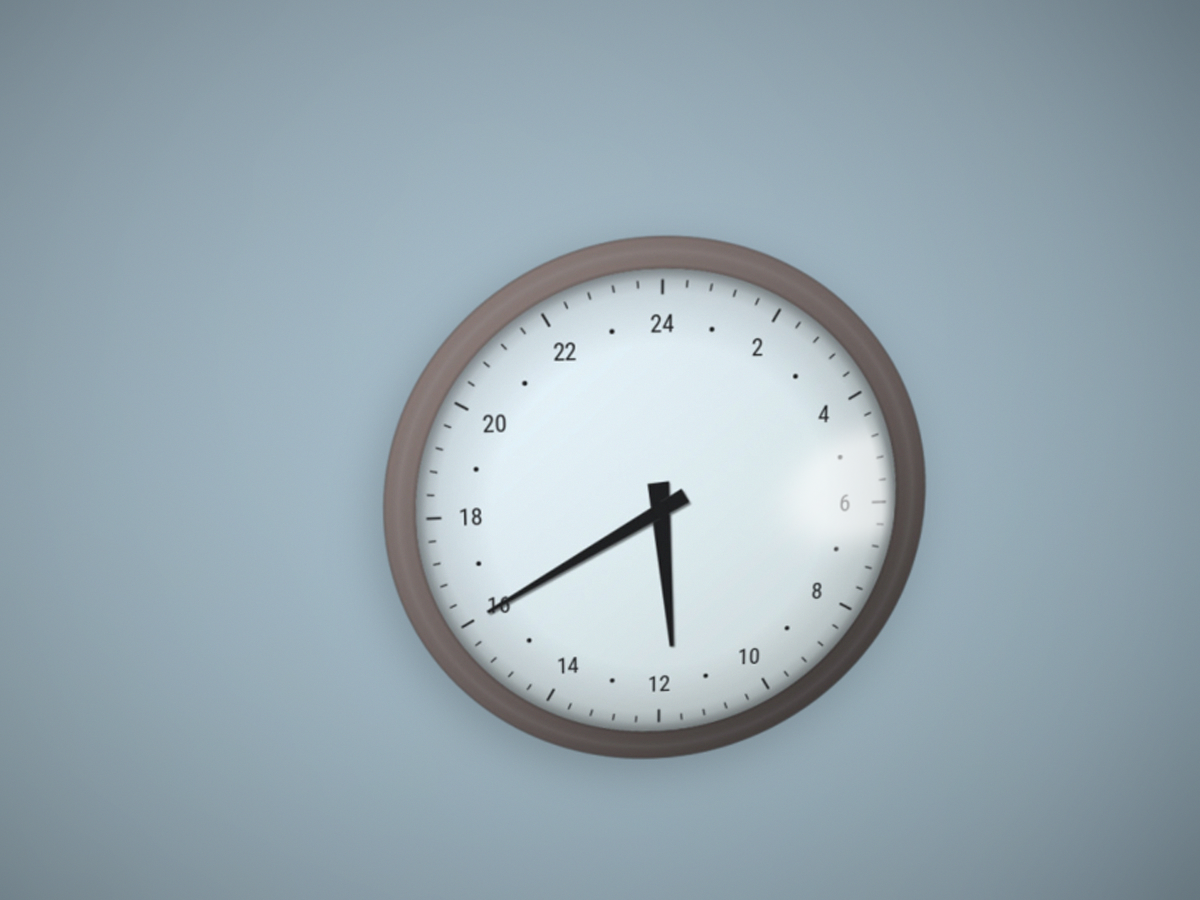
11:40
